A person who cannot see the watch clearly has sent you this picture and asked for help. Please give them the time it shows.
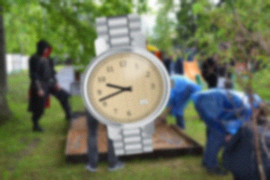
9:42
